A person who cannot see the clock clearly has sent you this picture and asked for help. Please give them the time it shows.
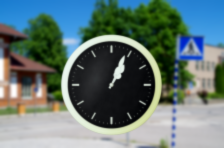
1:04
